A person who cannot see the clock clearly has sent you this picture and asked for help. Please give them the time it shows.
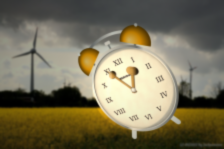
12:55
